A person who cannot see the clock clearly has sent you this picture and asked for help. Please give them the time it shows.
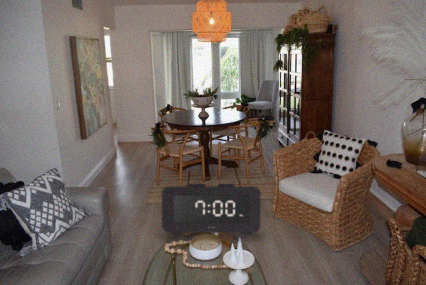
7:00
